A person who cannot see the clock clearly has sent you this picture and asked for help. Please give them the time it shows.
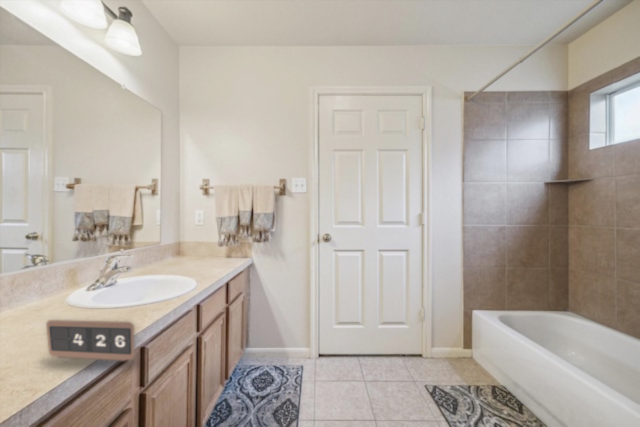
4:26
